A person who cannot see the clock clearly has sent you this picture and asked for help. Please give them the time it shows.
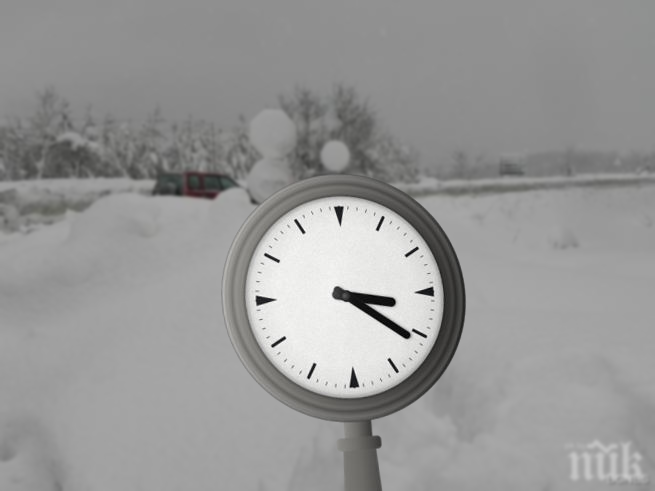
3:21
